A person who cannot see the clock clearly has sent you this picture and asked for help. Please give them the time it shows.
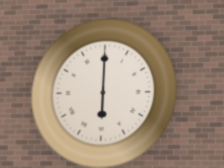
6:00
